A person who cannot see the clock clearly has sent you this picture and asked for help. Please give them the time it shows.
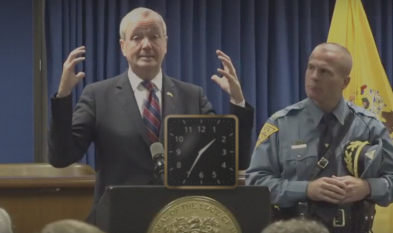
1:35
